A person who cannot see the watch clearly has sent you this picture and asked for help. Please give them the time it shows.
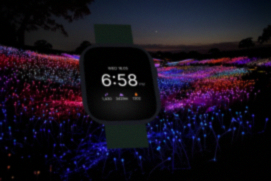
6:58
